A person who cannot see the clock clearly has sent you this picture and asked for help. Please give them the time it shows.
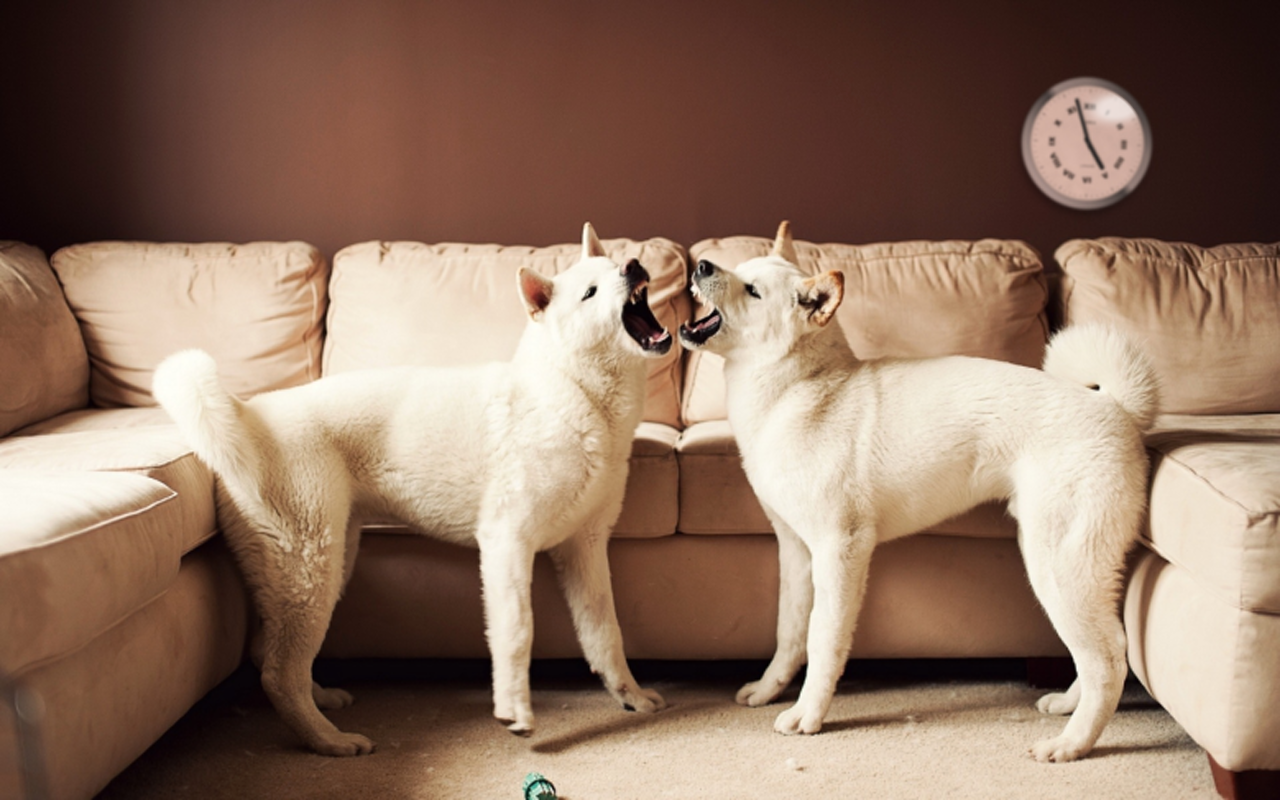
4:57
